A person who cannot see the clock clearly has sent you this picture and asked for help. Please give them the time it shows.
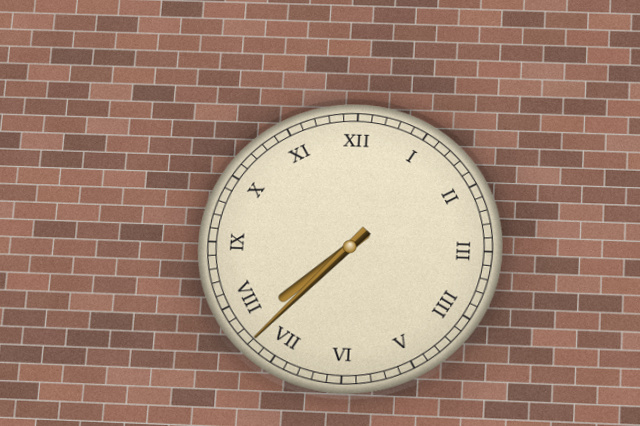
7:37
